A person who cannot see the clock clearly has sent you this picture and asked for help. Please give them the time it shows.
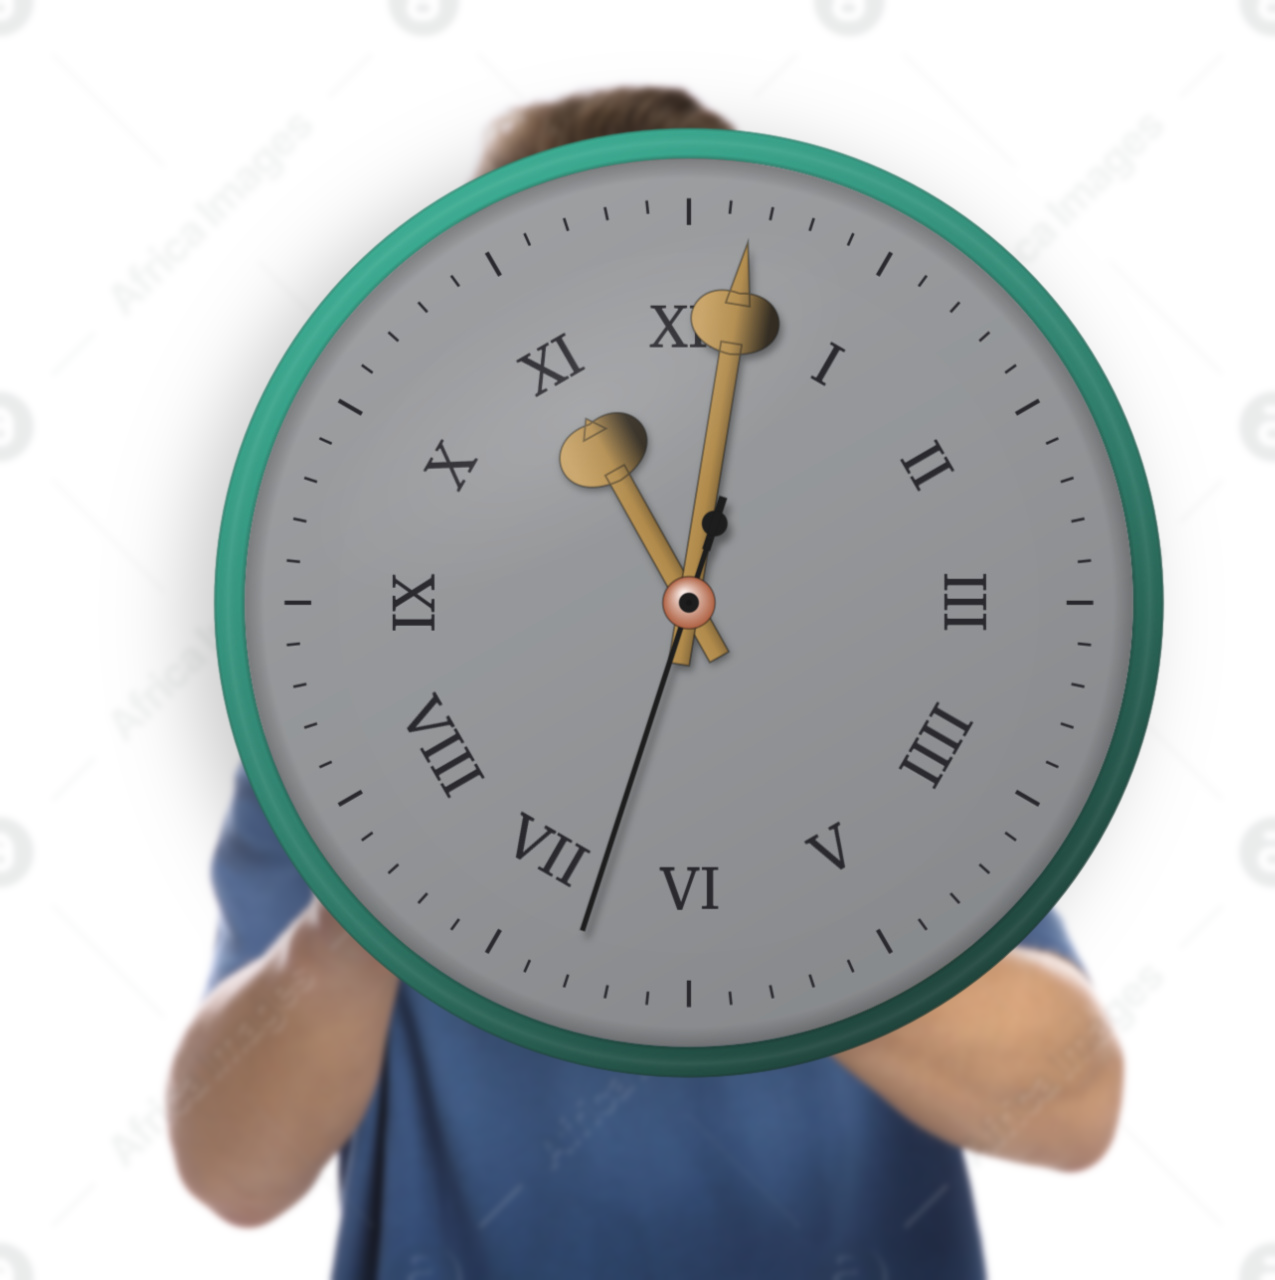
11:01:33
